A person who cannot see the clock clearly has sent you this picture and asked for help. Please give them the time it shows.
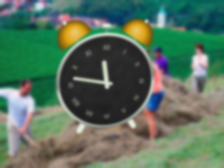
11:47
